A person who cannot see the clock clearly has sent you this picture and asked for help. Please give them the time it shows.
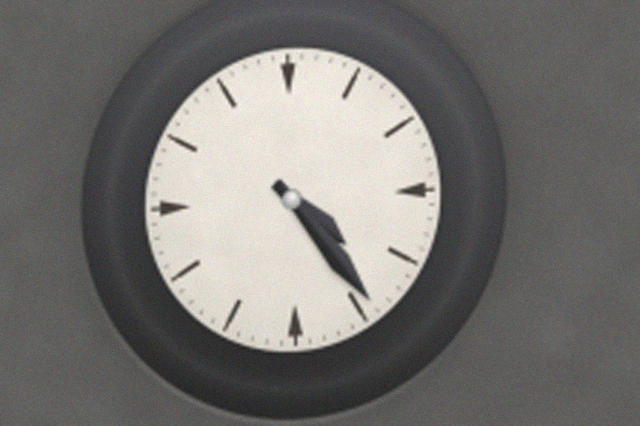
4:24
